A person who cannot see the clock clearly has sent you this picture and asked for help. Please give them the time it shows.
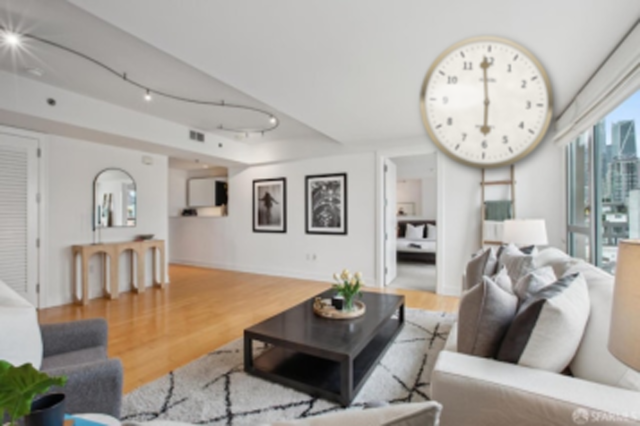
5:59
